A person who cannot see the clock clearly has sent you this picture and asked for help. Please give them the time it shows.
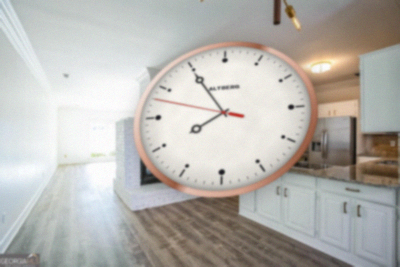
7:54:48
